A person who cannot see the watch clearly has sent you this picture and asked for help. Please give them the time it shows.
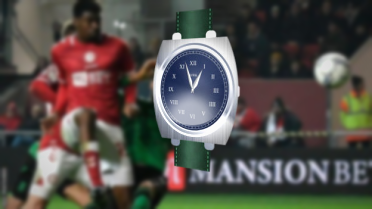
12:57
